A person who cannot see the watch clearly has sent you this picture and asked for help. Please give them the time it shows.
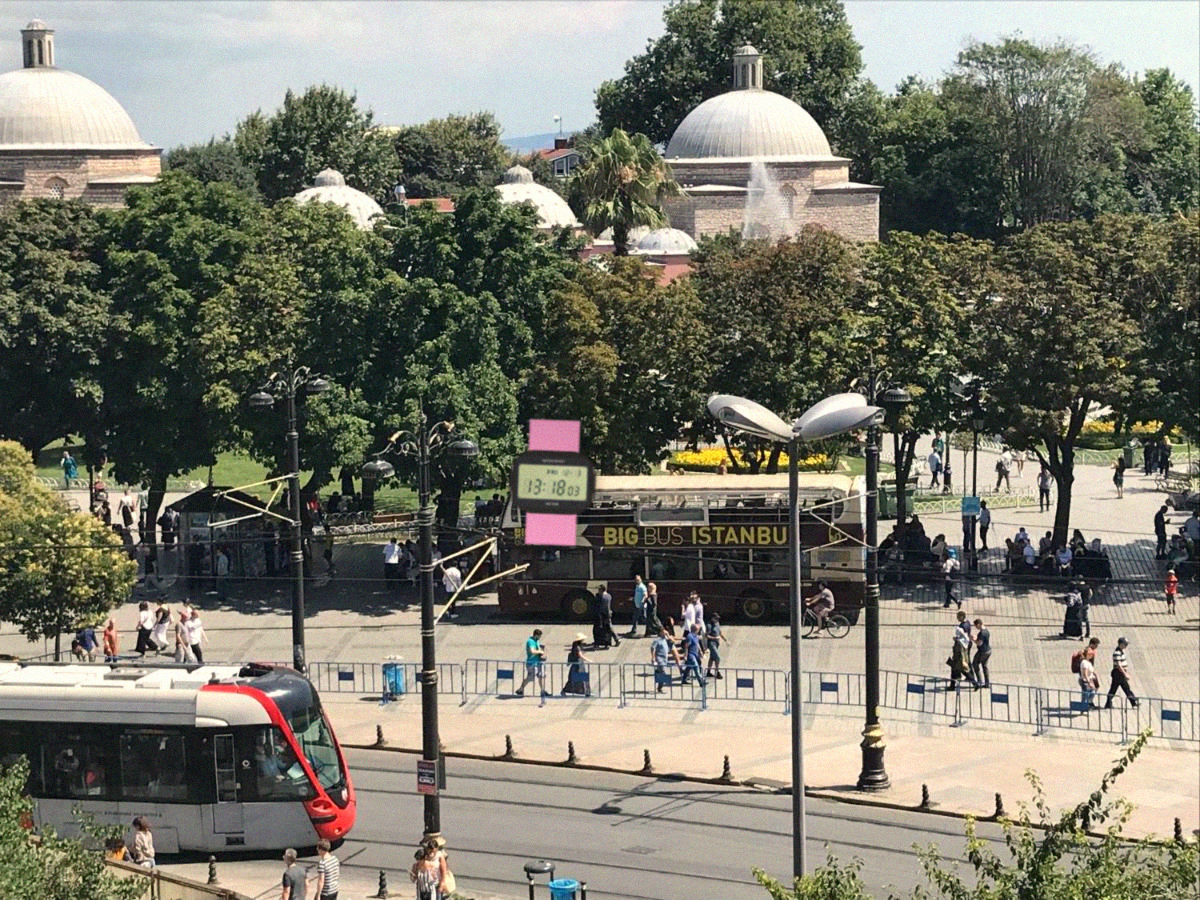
13:18
